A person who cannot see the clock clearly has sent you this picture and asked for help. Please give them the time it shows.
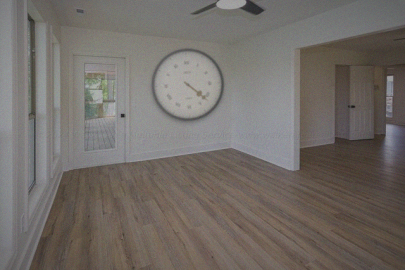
4:22
